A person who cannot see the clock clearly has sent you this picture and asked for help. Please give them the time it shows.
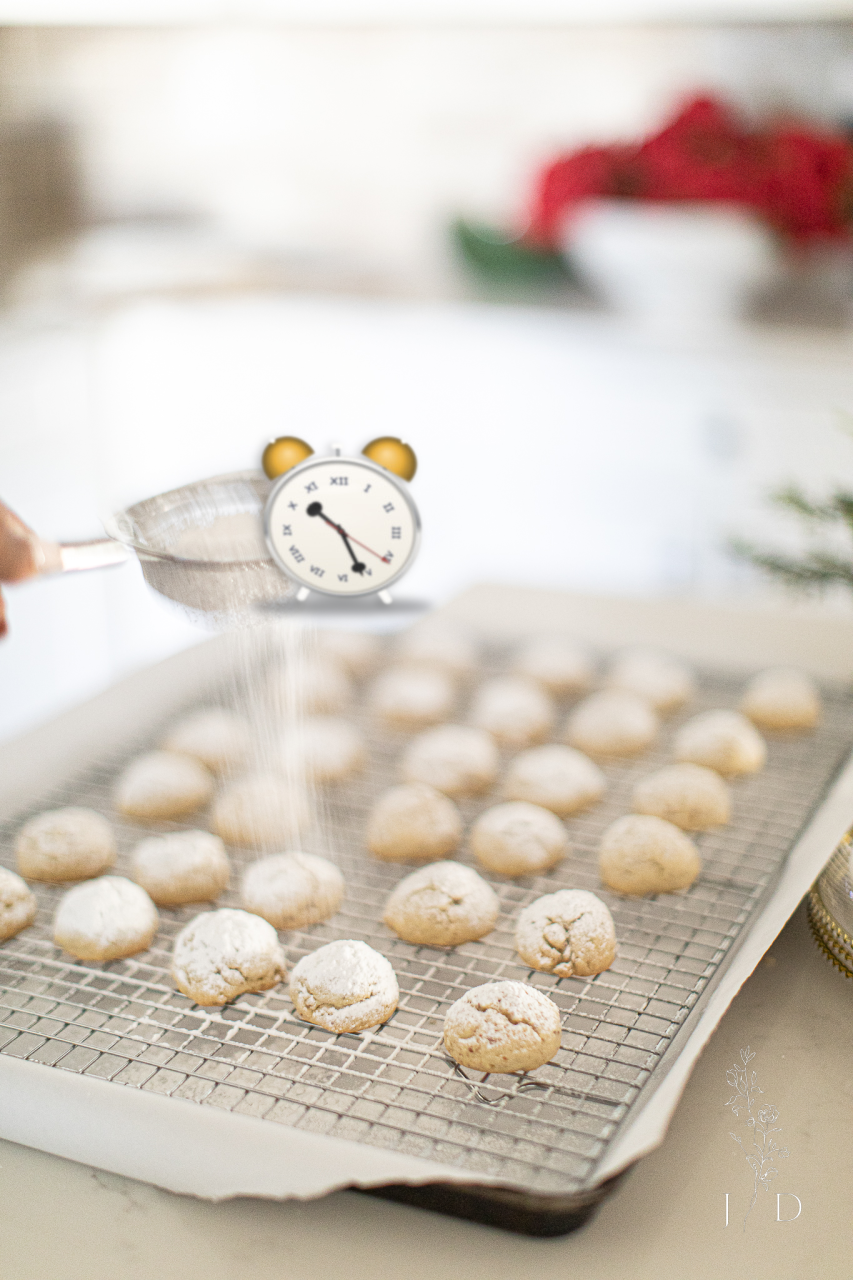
10:26:21
